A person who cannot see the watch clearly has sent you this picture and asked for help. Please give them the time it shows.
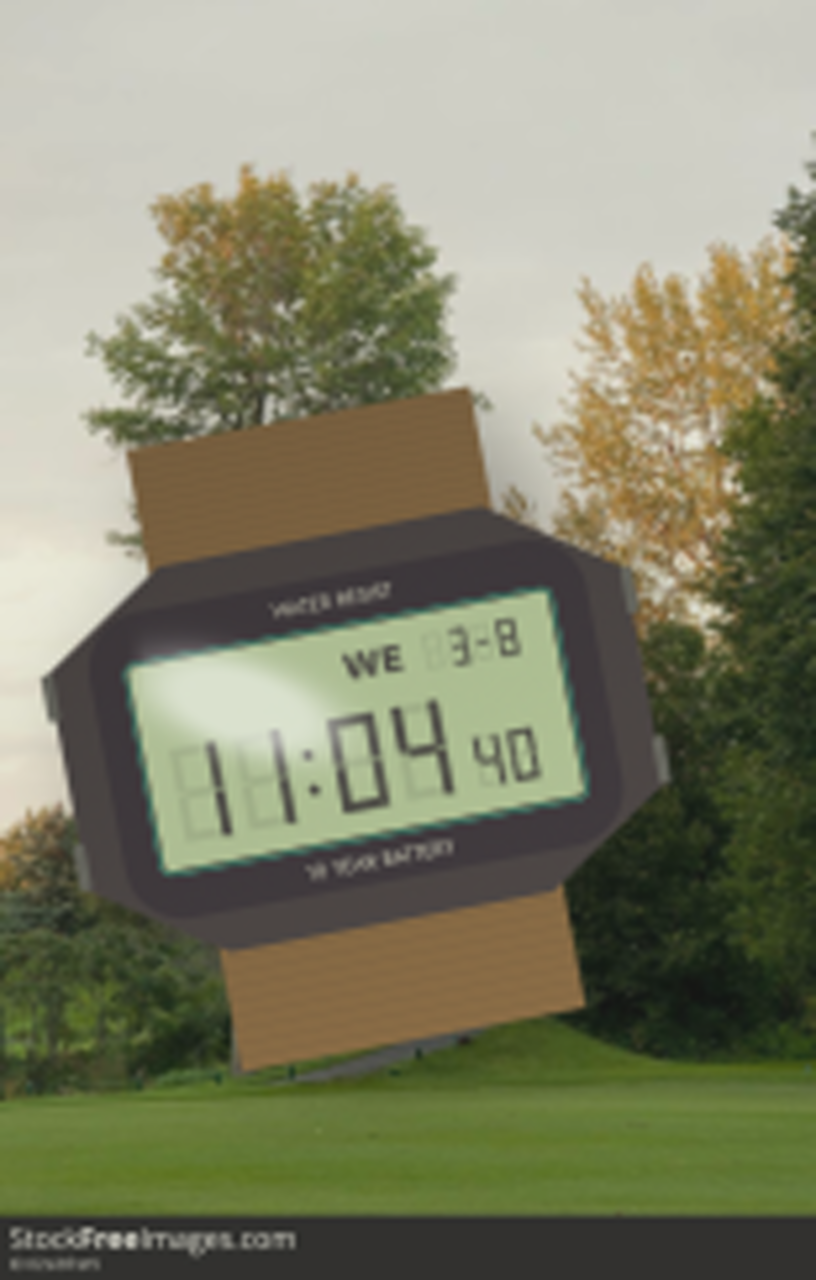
11:04:40
